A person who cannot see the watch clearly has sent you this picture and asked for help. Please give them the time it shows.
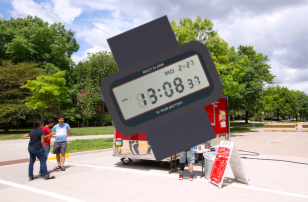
13:08:37
